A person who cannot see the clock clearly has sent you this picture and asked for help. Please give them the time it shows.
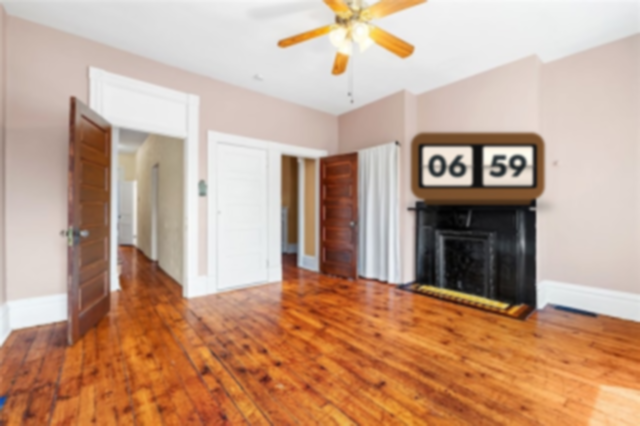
6:59
